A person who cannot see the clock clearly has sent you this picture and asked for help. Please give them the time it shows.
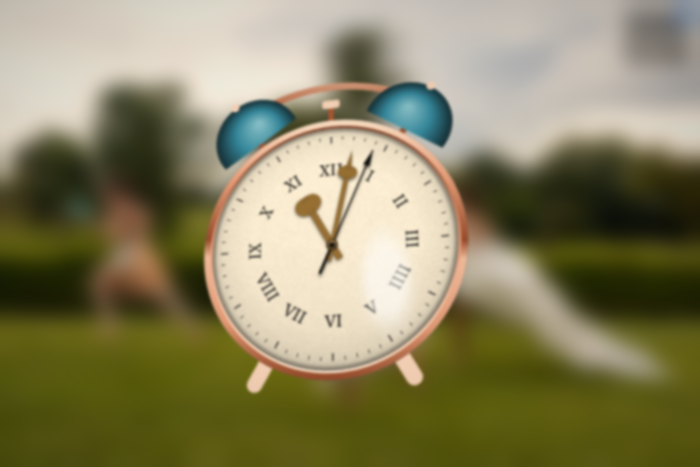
11:02:04
